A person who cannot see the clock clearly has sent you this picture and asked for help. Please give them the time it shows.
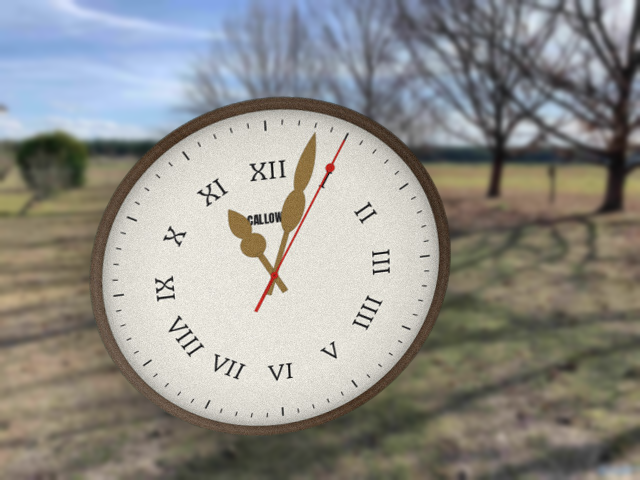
11:03:05
